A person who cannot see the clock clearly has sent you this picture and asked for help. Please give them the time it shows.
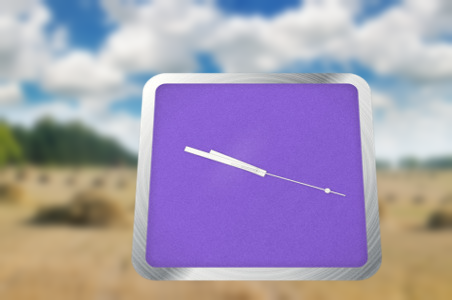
9:48:18
